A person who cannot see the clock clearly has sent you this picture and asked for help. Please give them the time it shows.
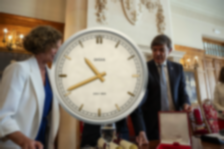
10:41
